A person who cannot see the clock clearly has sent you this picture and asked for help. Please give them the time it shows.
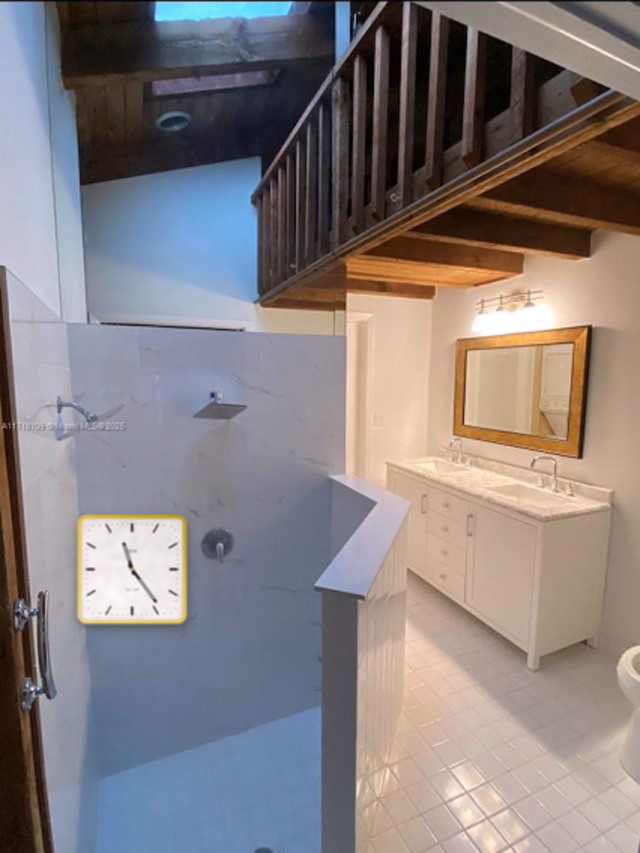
11:24
